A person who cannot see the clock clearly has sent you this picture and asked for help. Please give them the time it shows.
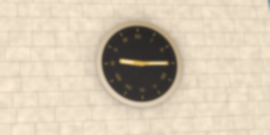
9:15
